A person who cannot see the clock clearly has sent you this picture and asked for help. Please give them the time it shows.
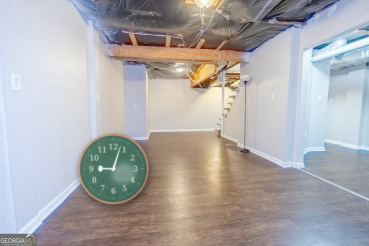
9:03
